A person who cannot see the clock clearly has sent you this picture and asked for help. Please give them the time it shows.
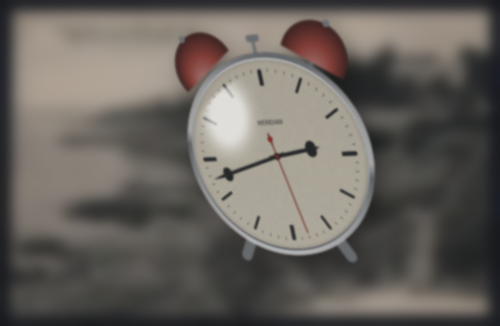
2:42:28
